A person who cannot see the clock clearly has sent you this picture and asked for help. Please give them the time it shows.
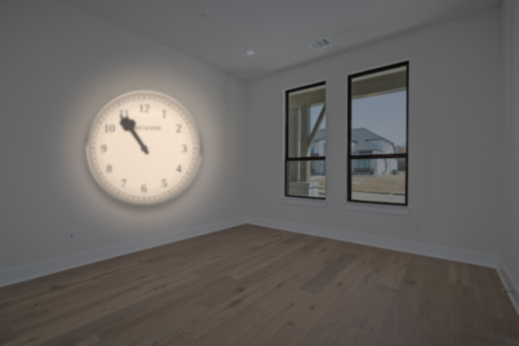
10:54
